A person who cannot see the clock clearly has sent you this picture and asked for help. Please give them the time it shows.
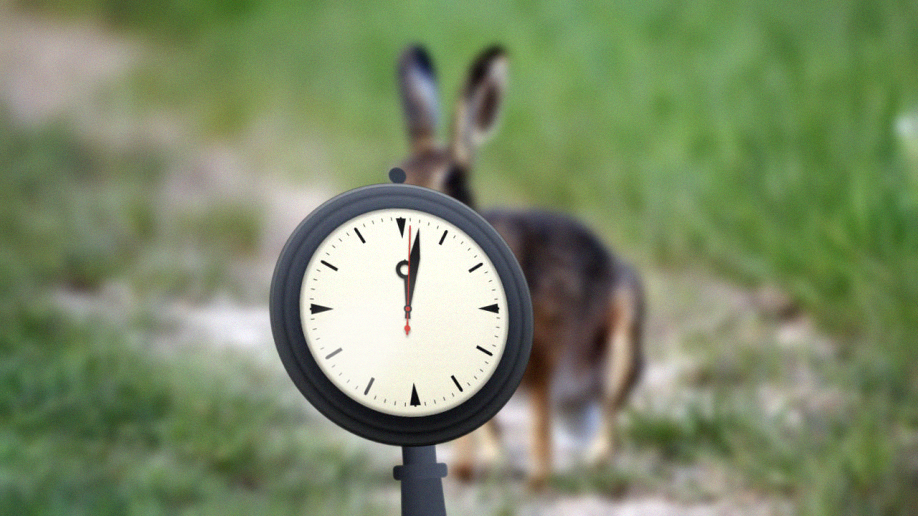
12:02:01
